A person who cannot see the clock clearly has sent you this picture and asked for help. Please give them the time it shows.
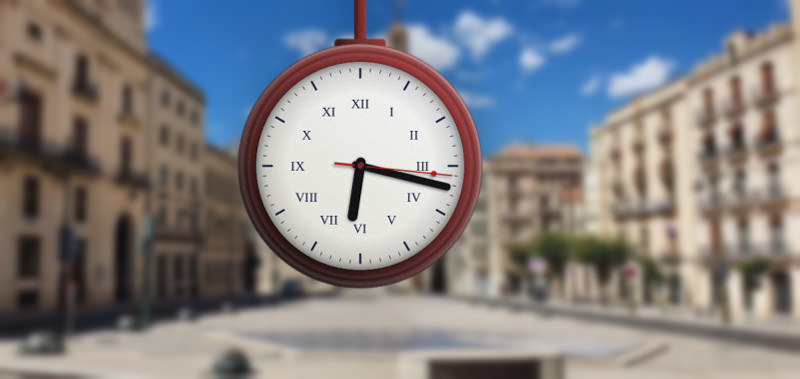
6:17:16
